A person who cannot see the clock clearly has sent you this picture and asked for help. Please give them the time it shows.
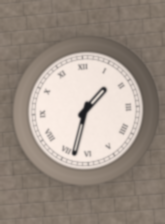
1:33
